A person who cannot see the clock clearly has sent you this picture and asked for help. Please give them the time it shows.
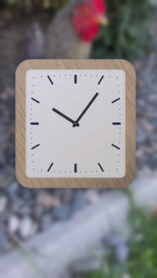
10:06
